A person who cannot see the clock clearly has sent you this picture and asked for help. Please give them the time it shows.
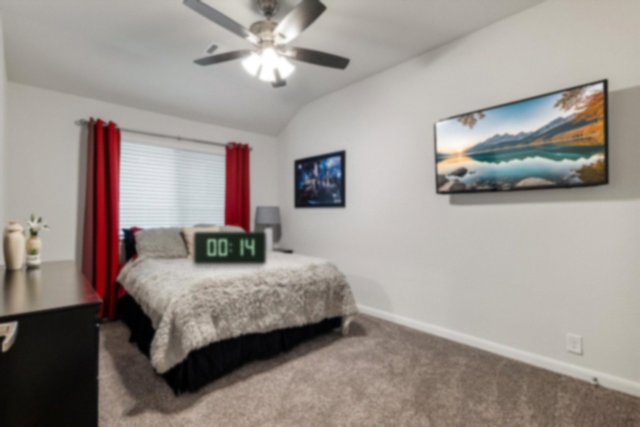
0:14
